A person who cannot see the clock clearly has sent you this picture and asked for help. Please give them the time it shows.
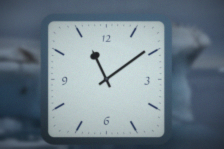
11:09
